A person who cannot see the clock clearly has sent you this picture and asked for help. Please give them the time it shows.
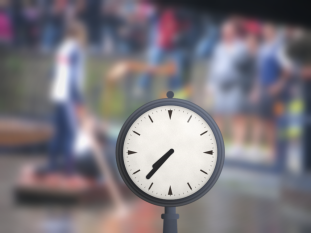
7:37
